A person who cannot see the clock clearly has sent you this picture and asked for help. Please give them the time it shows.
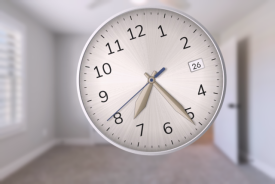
7:25:41
